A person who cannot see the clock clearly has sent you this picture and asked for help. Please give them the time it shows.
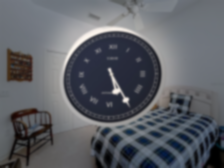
5:25
